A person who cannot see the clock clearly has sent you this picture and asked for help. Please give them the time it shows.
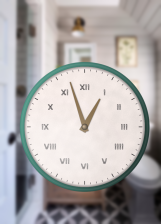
12:57
